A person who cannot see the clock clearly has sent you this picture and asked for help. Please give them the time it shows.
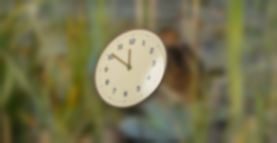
11:51
